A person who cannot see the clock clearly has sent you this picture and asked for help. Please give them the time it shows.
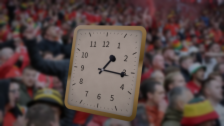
1:16
